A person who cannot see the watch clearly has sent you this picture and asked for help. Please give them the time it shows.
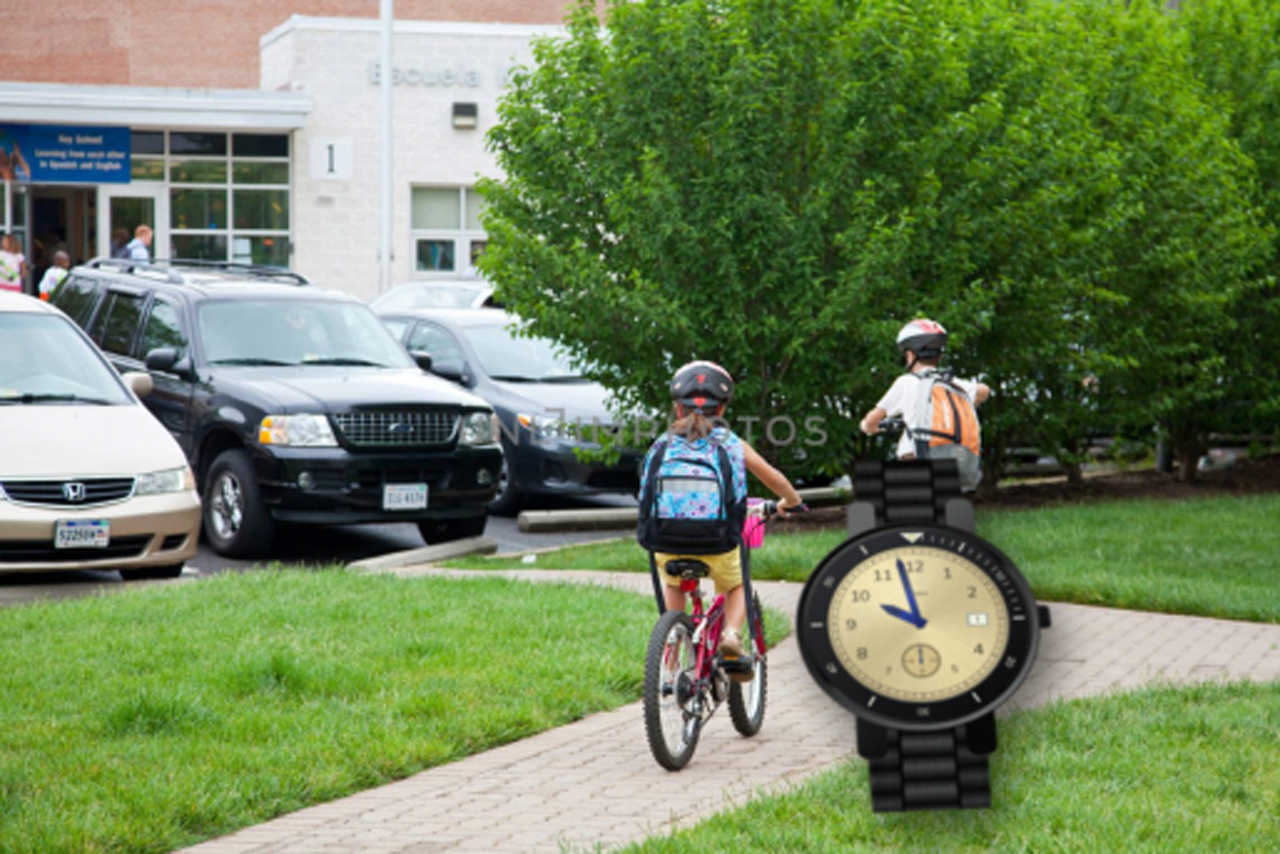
9:58
